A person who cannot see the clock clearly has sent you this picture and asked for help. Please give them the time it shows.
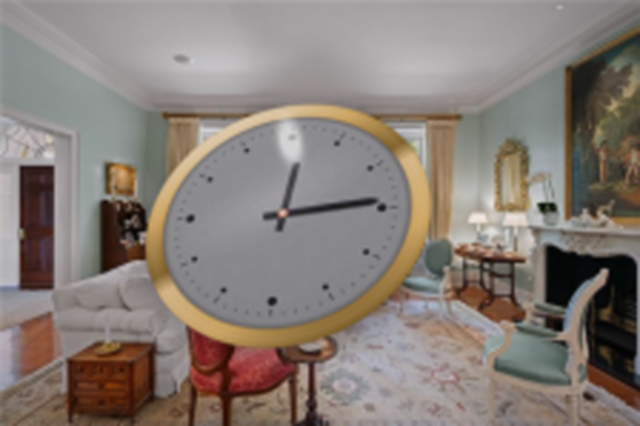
12:14
